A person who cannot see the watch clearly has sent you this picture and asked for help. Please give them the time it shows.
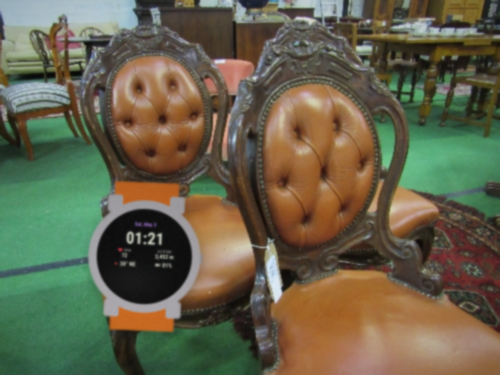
1:21
